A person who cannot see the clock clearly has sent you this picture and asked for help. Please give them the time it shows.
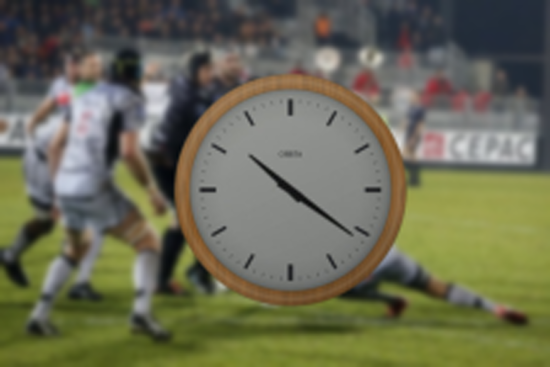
10:21
